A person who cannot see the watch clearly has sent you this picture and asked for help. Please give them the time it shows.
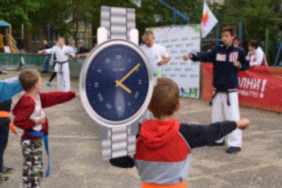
4:09
